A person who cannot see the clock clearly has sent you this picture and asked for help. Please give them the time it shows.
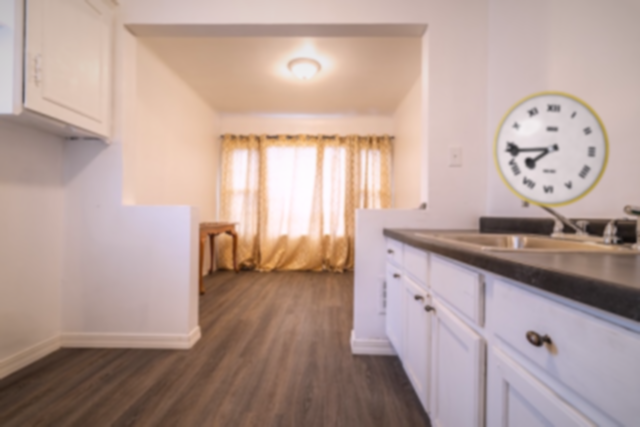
7:44
